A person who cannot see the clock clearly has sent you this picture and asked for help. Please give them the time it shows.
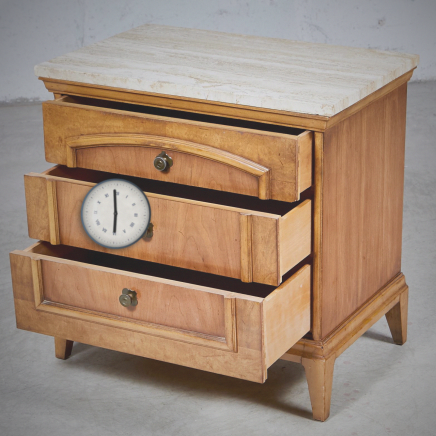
5:59
